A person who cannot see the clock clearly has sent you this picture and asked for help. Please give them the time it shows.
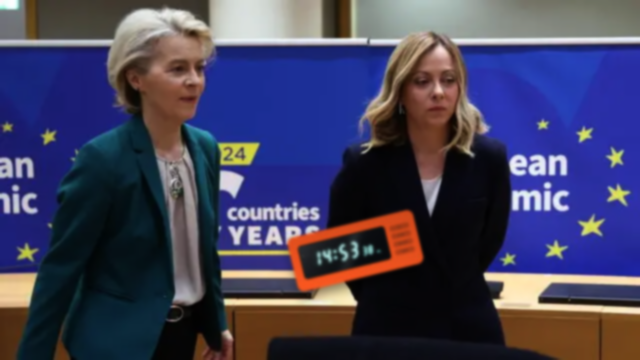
14:53
